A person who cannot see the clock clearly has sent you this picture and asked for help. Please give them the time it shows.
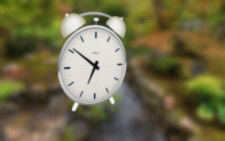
6:51
